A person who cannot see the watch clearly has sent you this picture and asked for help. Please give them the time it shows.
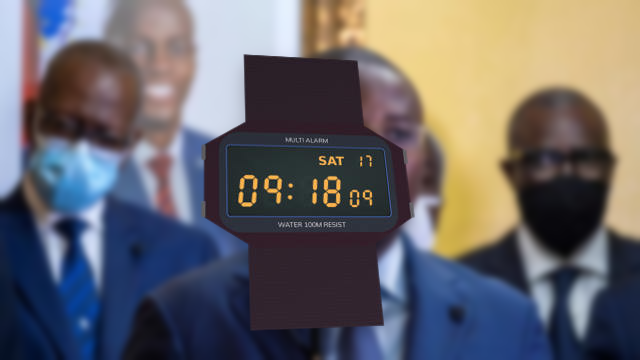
9:18:09
